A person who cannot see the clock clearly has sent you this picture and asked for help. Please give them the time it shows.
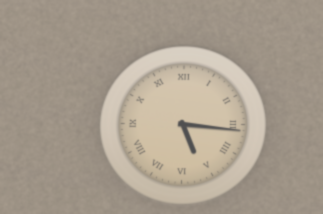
5:16
